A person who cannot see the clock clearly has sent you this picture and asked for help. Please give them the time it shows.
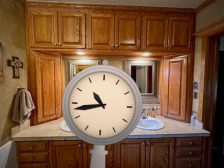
10:43
